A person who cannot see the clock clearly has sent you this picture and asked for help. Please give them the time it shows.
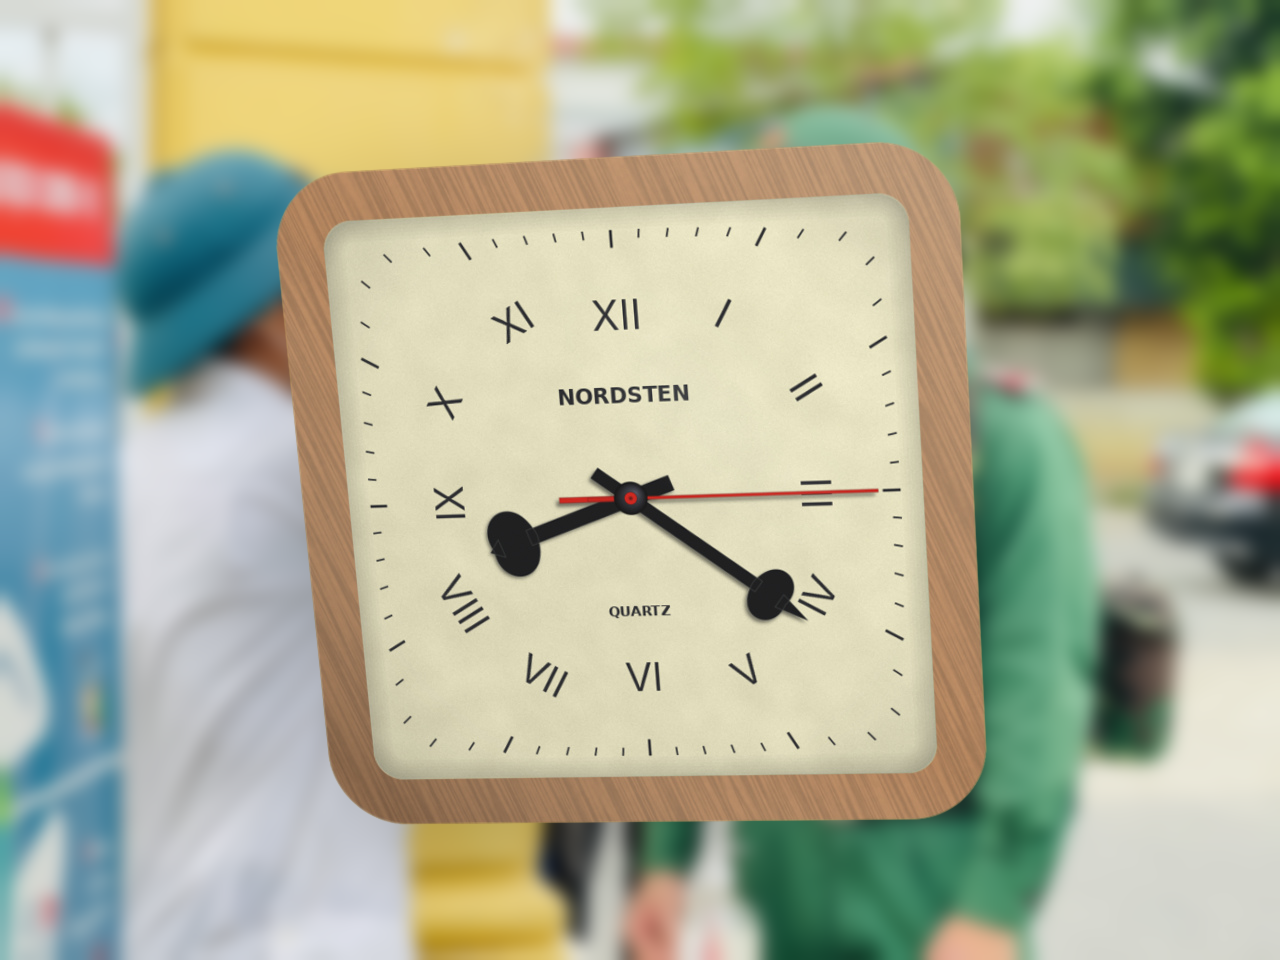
8:21:15
